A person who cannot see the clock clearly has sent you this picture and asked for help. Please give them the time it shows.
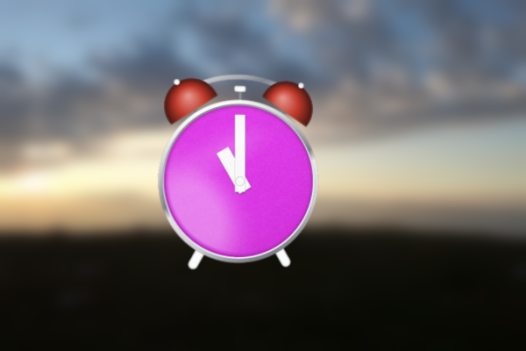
11:00
